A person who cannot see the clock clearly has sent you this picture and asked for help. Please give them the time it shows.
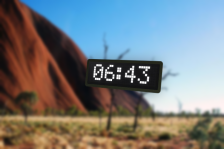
6:43
